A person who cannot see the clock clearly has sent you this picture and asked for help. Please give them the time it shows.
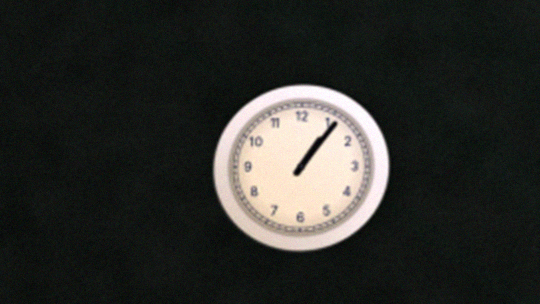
1:06
